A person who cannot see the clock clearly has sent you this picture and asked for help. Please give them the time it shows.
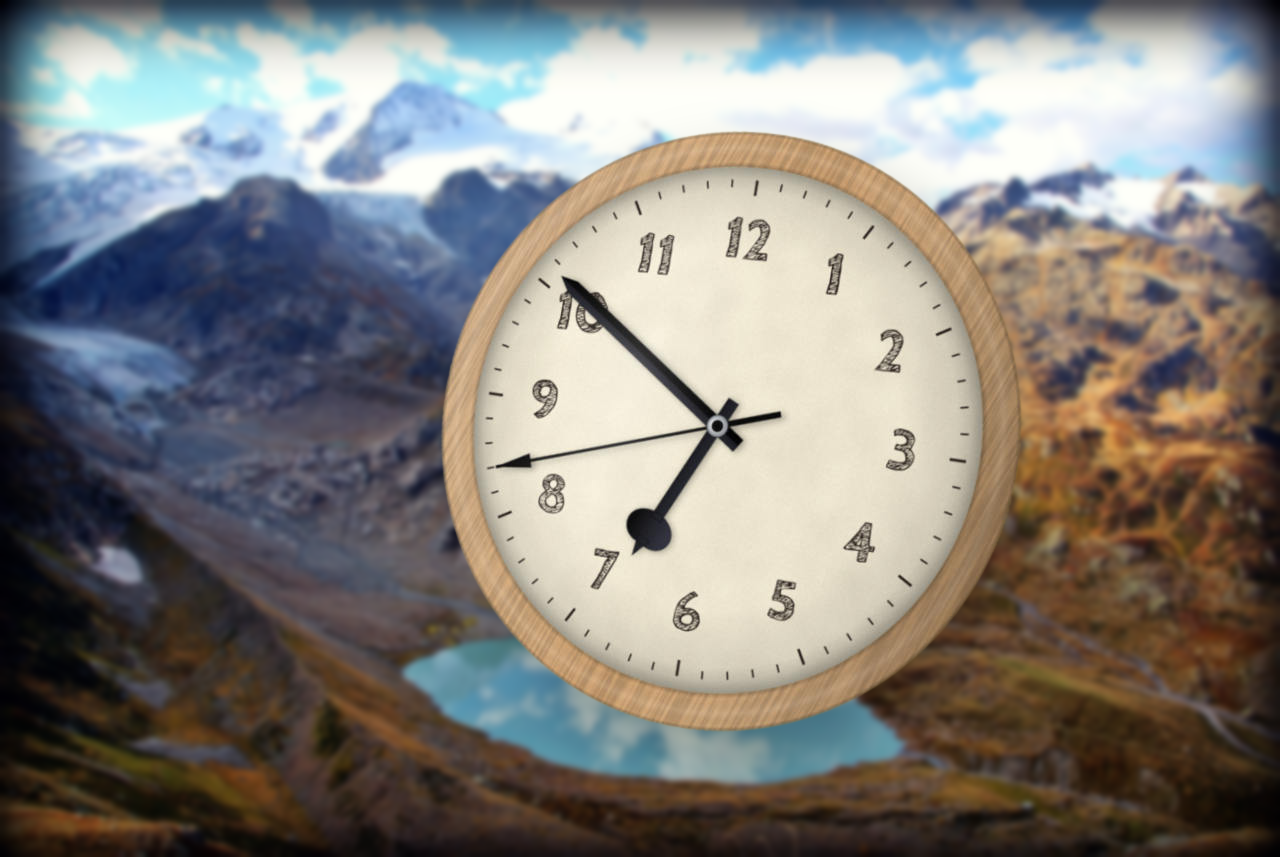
6:50:42
